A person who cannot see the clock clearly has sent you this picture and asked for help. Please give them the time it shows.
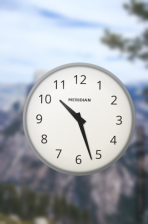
10:27
